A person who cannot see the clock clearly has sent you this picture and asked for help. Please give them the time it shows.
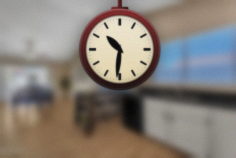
10:31
